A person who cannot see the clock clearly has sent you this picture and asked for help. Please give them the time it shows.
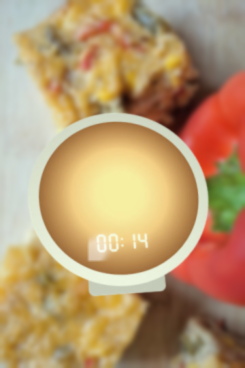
0:14
